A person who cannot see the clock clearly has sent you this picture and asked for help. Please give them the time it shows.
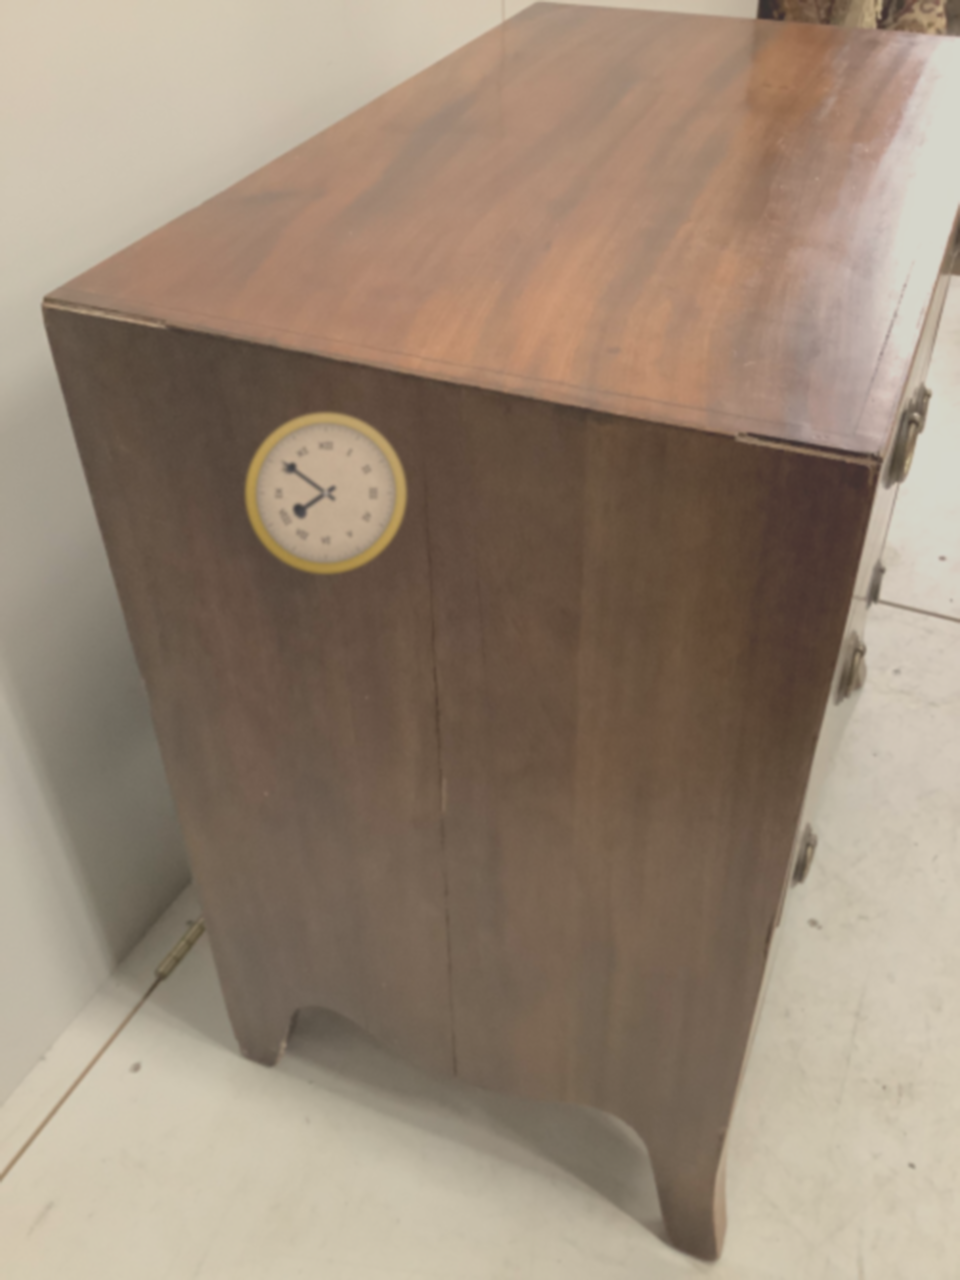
7:51
